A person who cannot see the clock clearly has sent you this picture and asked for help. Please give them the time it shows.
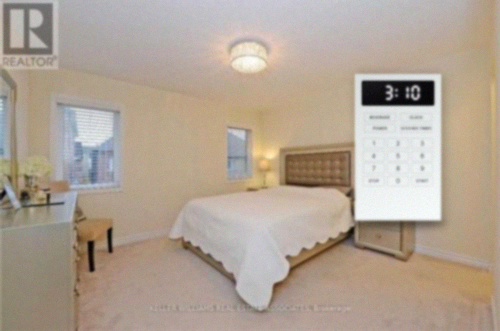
3:10
